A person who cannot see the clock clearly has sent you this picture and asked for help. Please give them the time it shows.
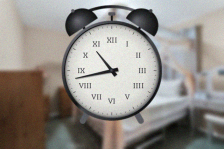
10:43
